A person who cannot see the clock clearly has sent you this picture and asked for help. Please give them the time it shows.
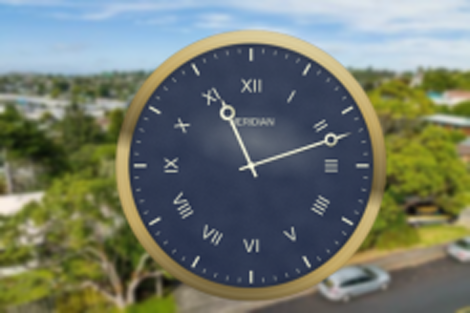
11:12
